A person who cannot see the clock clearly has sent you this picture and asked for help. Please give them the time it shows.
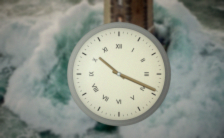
10:19
